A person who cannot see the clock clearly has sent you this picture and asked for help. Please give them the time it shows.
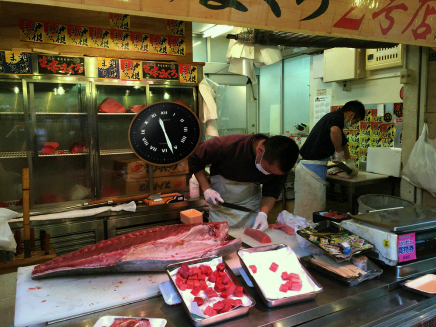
11:27
